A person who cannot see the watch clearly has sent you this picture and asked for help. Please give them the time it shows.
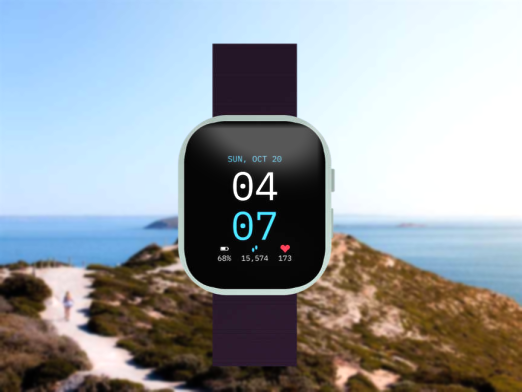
4:07
